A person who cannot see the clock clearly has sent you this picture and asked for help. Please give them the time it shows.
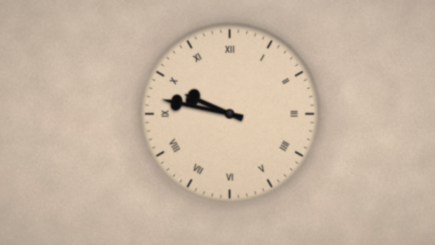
9:47
